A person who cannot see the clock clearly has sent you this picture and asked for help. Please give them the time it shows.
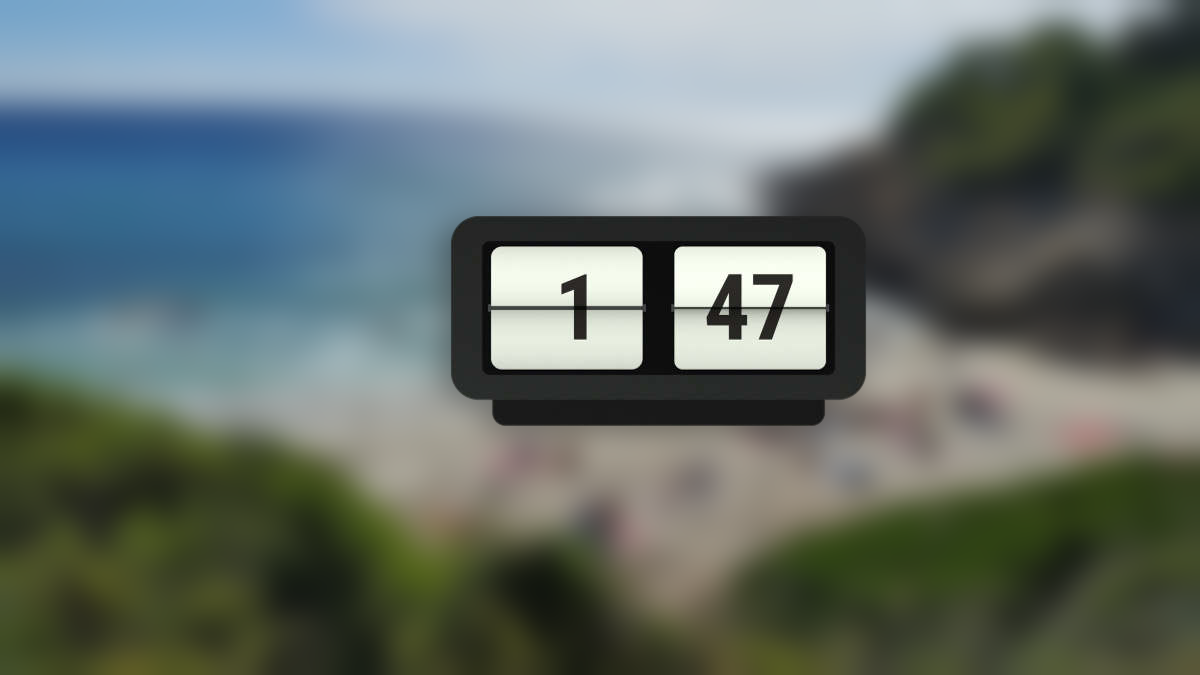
1:47
